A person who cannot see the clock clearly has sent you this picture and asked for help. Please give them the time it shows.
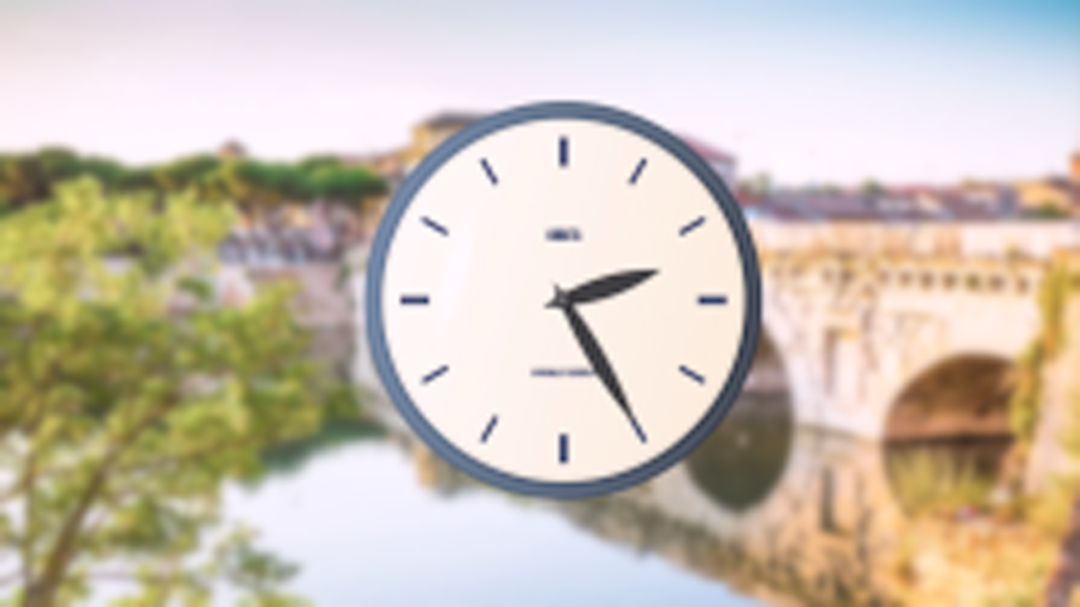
2:25
